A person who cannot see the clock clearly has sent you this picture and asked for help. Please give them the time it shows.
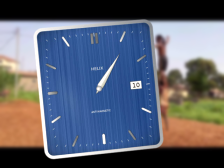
1:06
